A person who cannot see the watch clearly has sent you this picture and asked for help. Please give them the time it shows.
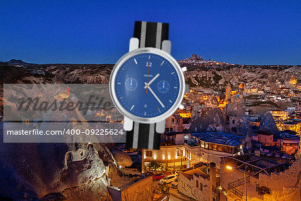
1:23
